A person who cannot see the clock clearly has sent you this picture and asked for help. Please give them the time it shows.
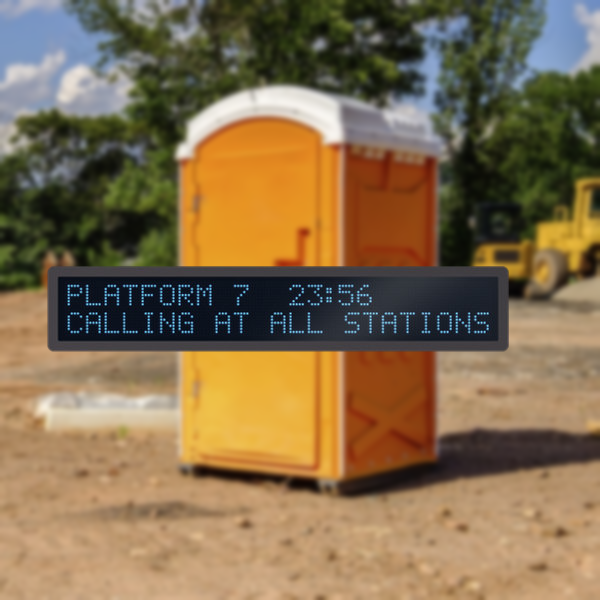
23:56
